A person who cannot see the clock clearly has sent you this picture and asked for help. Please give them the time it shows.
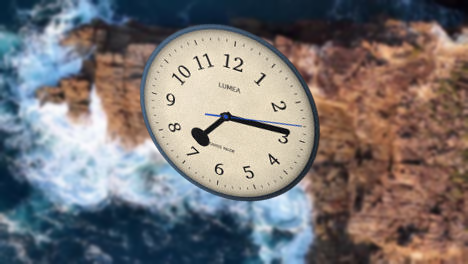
7:14:13
